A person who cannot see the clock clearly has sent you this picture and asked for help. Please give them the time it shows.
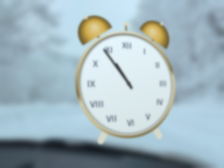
10:54
